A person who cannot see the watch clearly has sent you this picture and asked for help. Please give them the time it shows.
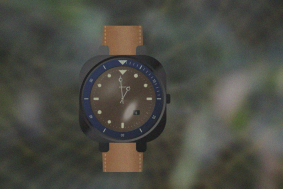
12:59
